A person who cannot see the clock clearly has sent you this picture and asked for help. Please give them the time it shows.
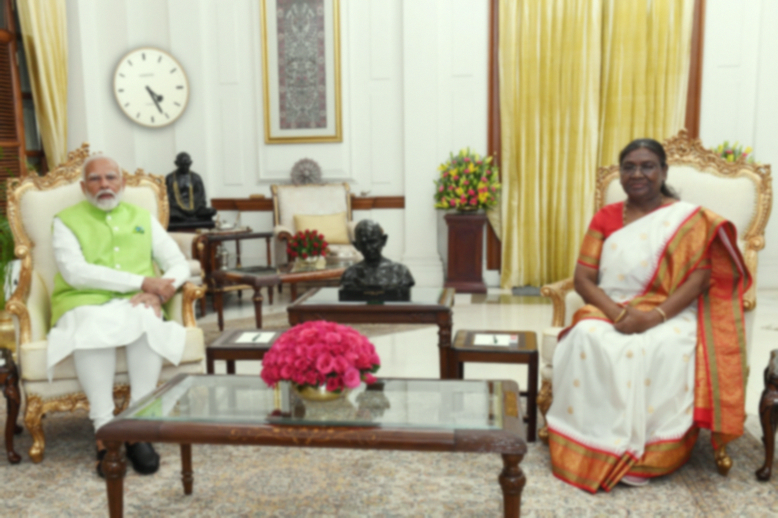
4:26
